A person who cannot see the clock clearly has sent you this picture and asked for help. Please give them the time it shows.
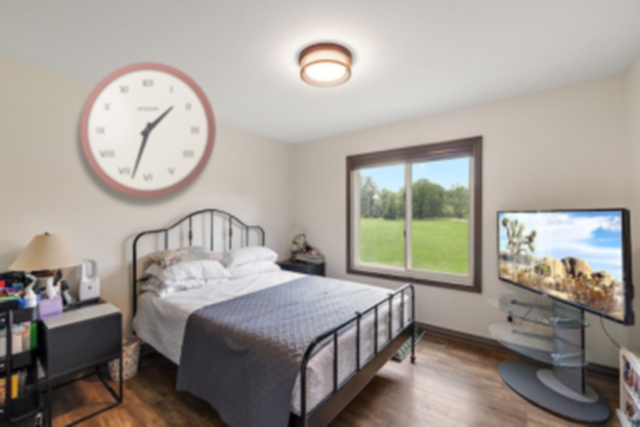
1:33
